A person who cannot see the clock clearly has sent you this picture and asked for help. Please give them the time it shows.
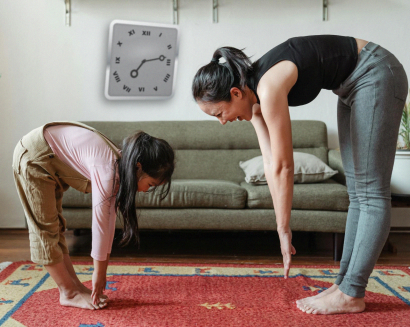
7:13
